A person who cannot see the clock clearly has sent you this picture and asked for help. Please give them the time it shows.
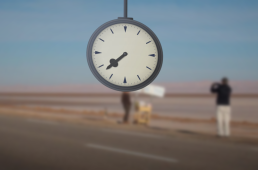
7:38
